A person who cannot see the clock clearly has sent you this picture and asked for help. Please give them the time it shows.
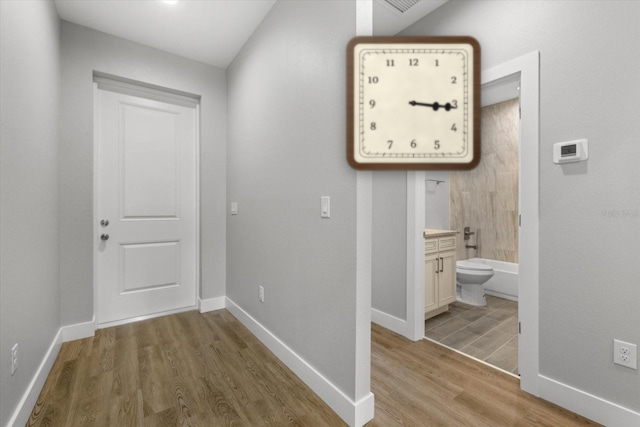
3:16
